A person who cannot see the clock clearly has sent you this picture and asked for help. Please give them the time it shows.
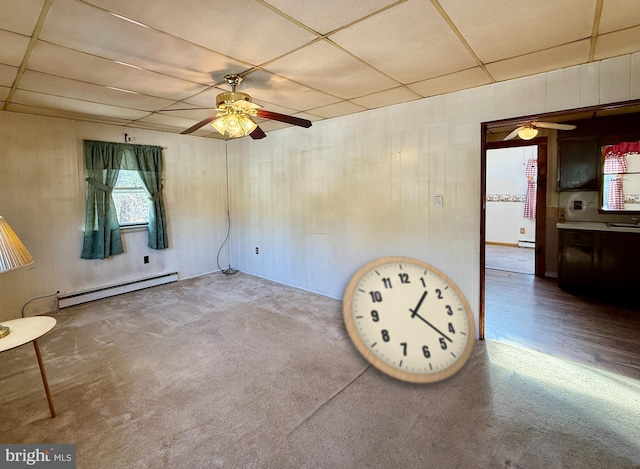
1:23
